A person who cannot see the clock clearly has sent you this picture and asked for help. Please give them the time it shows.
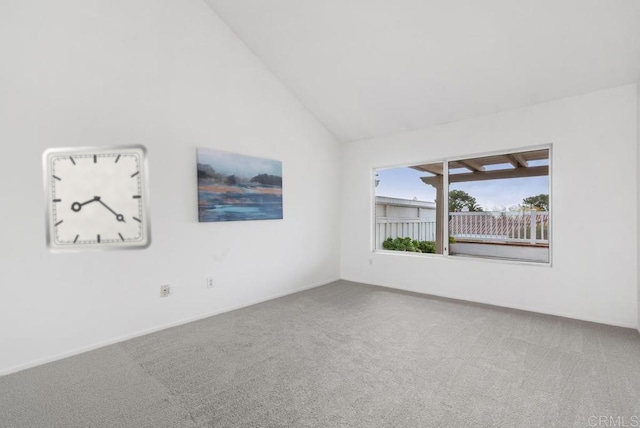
8:22
